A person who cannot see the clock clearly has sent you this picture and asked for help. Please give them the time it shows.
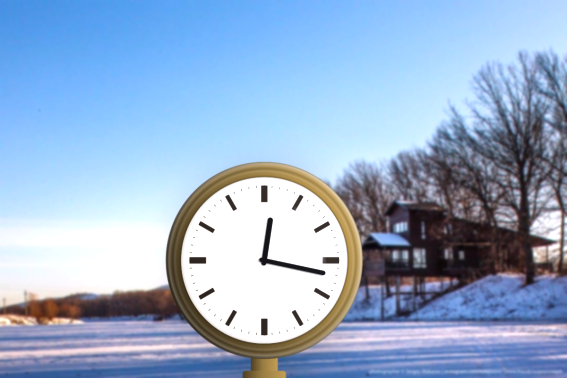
12:17
